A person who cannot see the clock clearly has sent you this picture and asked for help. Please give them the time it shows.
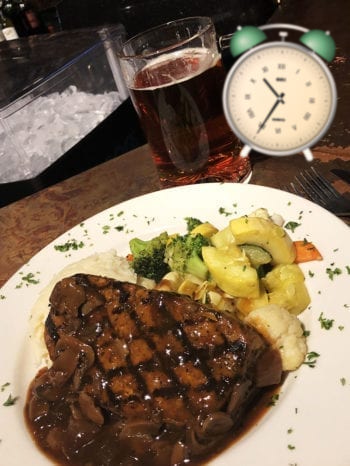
10:35
